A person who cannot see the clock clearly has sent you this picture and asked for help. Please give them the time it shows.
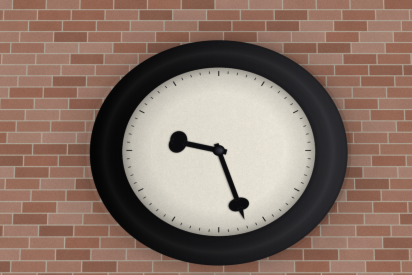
9:27
